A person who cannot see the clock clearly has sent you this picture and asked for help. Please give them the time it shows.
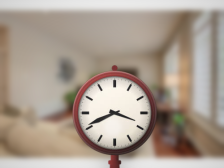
3:41
